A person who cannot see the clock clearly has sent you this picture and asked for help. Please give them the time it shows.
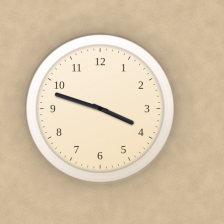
3:48
